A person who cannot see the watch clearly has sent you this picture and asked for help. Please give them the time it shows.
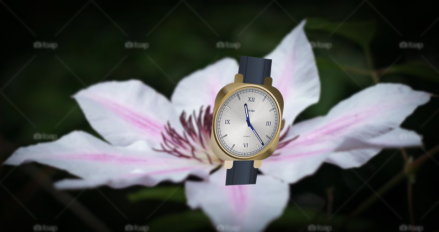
11:23
